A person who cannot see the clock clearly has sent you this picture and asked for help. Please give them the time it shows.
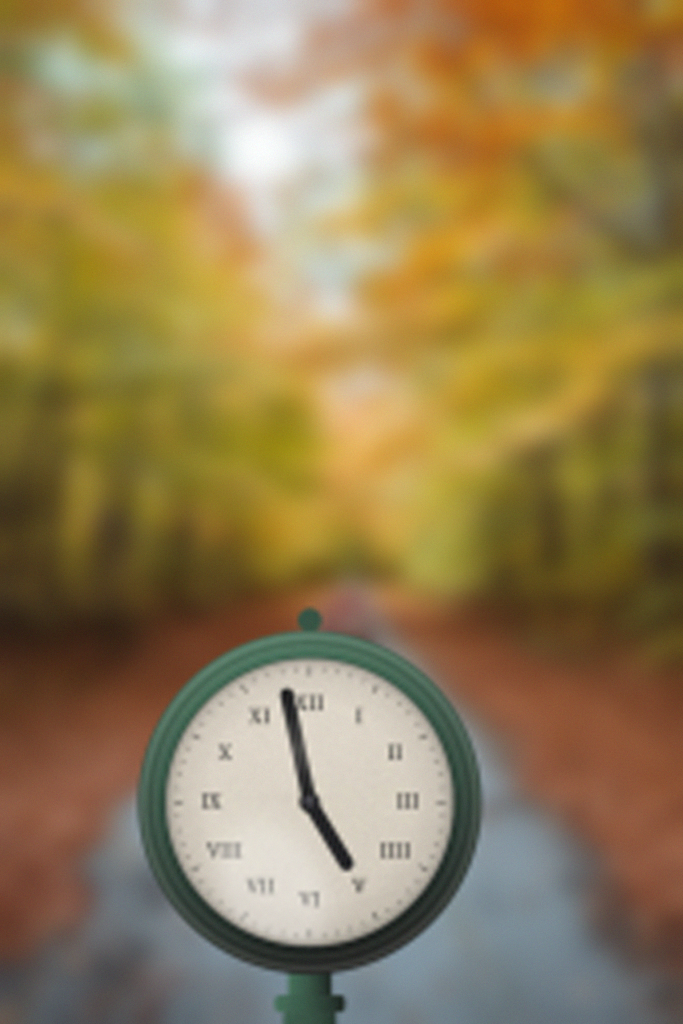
4:58
